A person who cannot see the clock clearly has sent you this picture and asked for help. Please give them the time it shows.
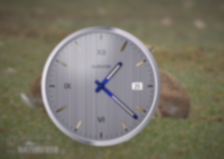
1:22
